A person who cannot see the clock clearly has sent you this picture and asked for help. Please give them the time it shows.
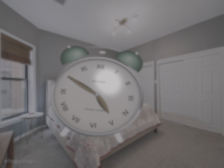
4:50
